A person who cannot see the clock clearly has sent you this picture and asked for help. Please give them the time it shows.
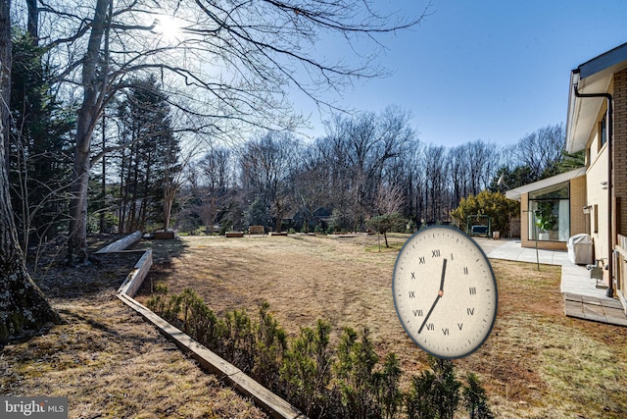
12:37
